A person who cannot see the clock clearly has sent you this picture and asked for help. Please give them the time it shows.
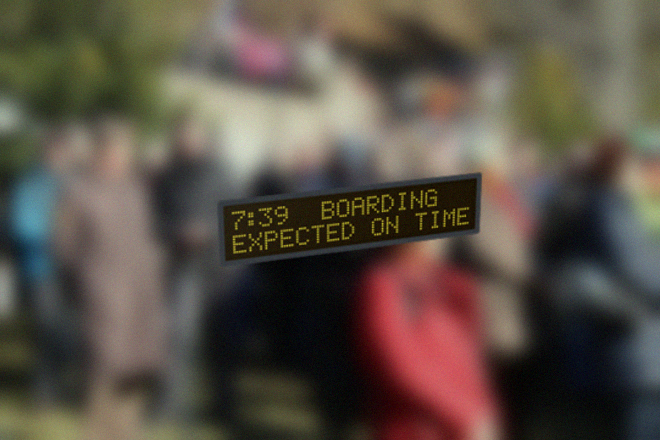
7:39
